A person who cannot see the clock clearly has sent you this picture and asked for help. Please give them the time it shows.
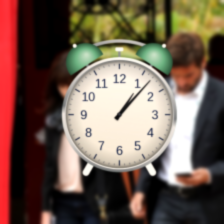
1:07
